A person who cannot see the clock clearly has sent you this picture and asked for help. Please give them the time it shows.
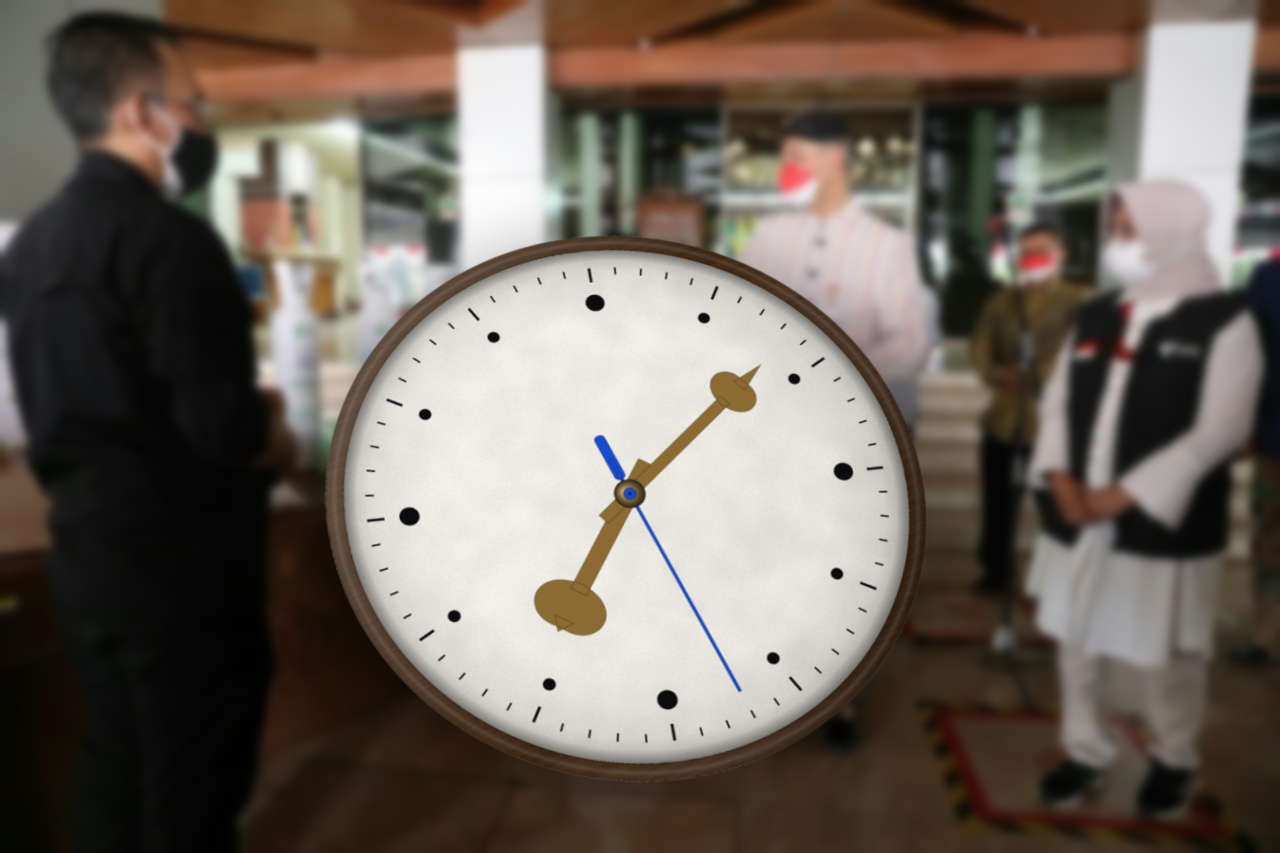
7:08:27
